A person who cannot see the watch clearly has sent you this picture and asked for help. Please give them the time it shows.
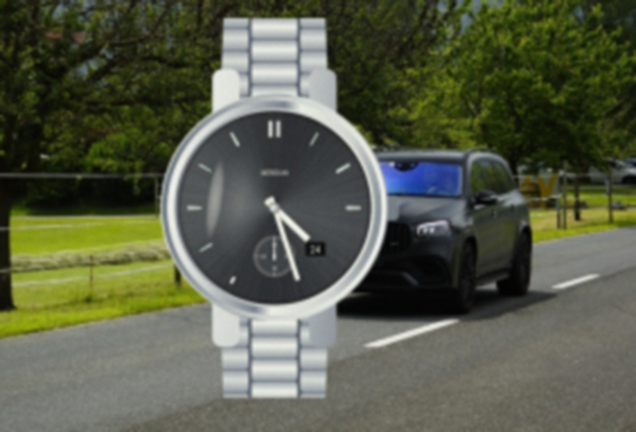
4:27
